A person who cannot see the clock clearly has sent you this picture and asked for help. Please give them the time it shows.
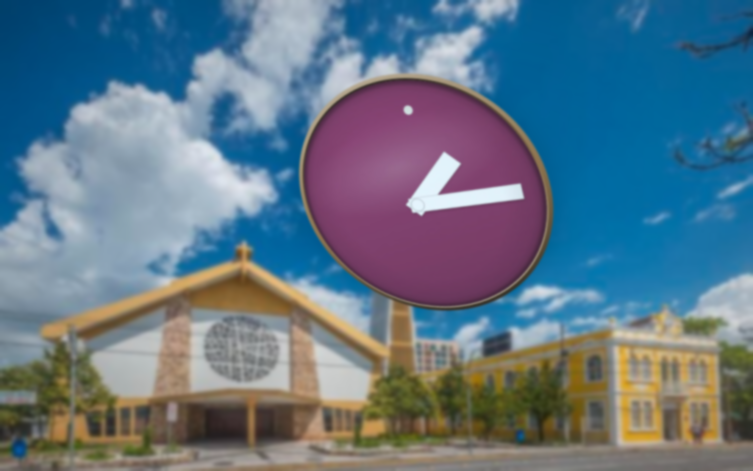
1:13
